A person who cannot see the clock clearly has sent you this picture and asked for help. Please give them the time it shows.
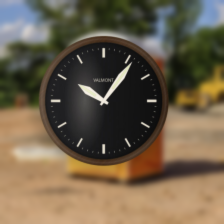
10:06
